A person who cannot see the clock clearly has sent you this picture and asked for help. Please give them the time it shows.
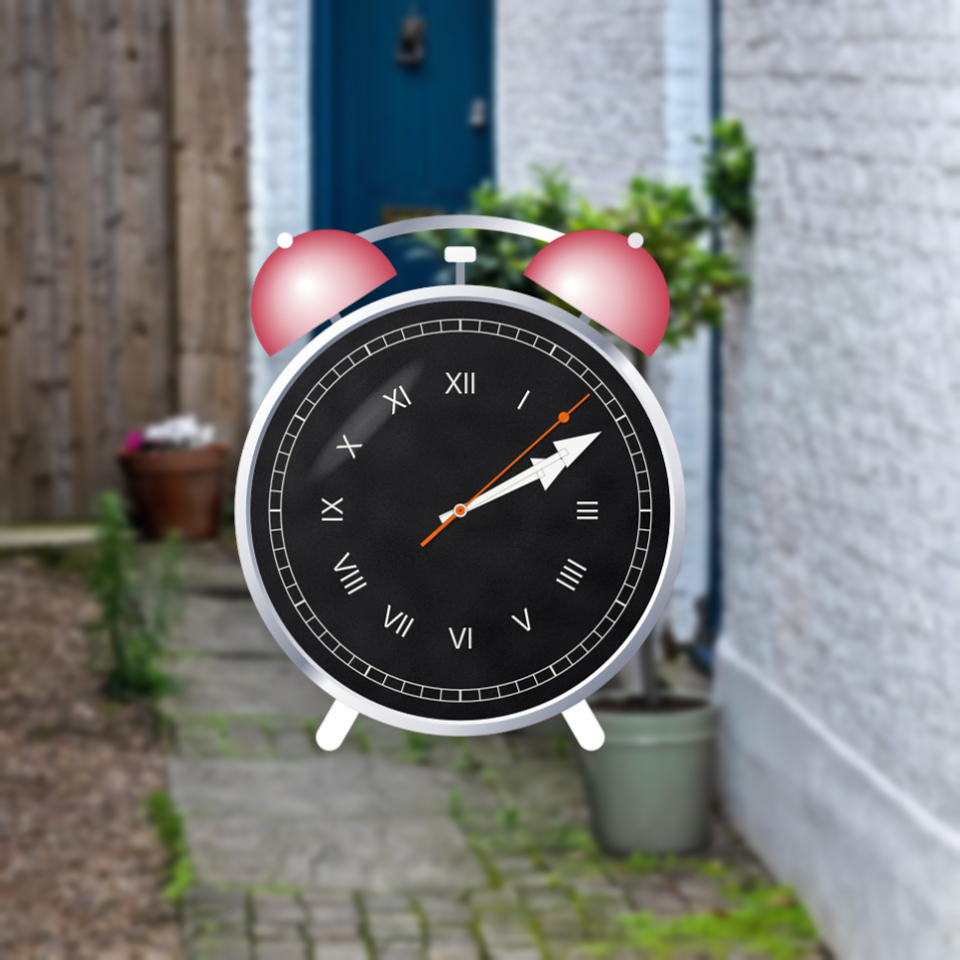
2:10:08
